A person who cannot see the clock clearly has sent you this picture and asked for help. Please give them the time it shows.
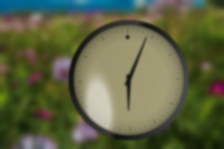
6:04
